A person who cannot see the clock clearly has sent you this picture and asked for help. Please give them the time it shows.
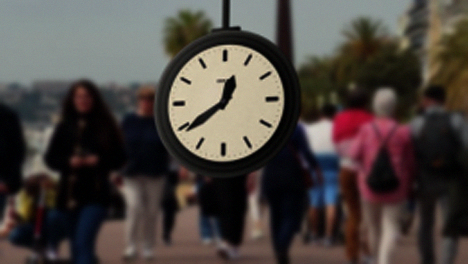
12:39
